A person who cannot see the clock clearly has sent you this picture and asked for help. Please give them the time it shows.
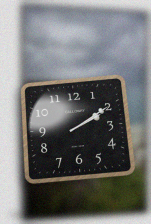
2:10
